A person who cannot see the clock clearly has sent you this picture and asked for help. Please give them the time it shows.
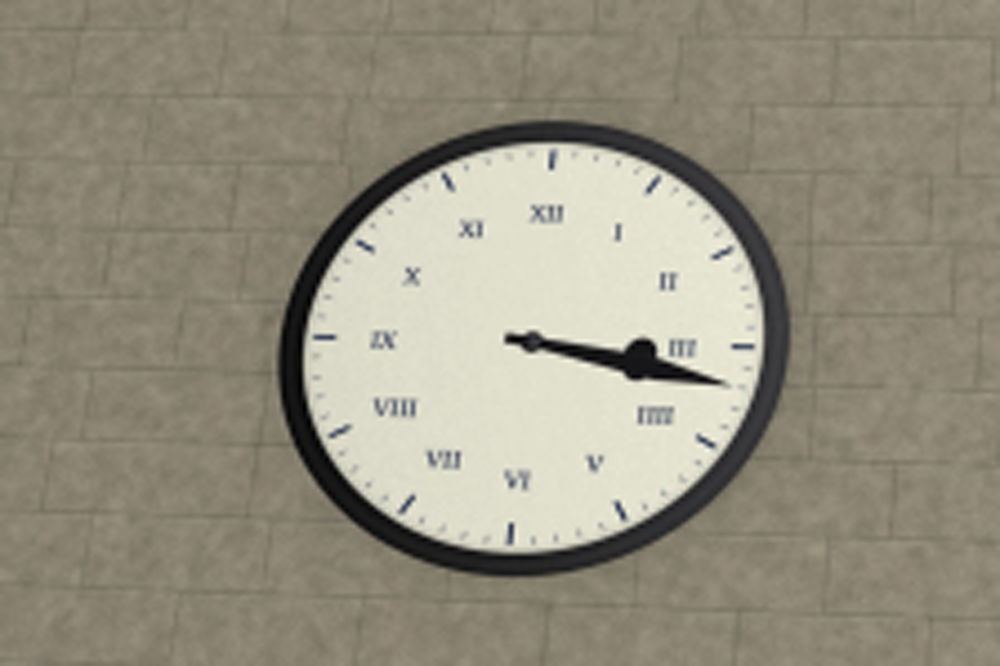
3:17
